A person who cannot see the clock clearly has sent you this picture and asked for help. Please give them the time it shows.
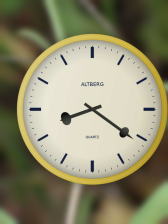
8:21
